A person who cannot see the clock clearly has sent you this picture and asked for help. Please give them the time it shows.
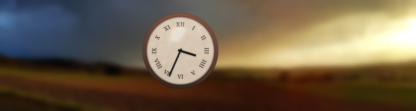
3:34
